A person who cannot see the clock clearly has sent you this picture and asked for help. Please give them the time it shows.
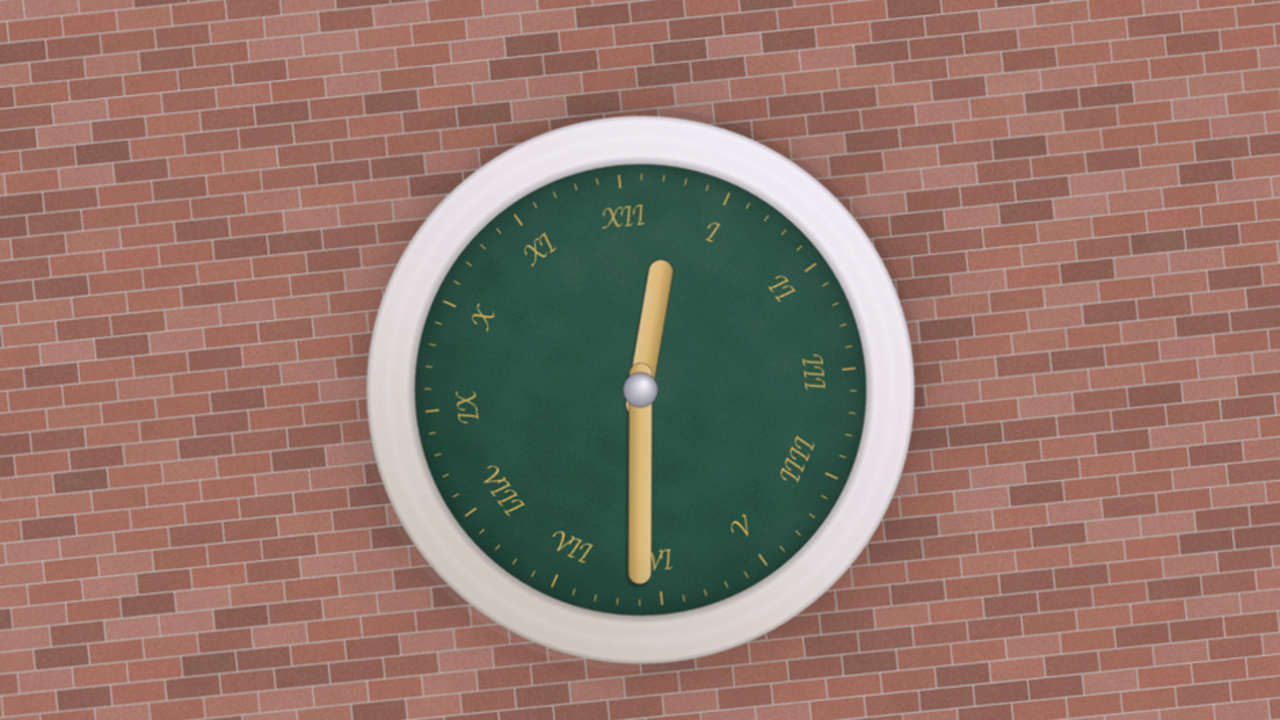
12:31
